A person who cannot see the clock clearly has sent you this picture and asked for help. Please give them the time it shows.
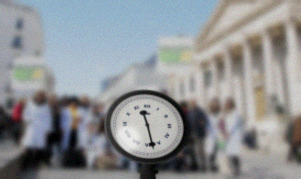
11:28
